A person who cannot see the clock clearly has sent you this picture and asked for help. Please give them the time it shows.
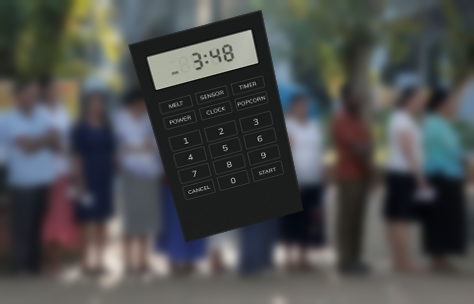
3:48
